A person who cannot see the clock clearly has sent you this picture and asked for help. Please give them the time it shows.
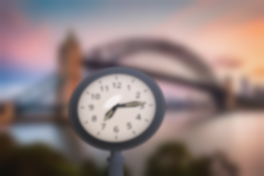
7:14
